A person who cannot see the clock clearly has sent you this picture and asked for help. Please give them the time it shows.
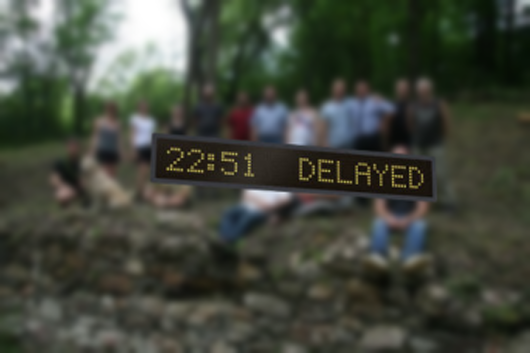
22:51
